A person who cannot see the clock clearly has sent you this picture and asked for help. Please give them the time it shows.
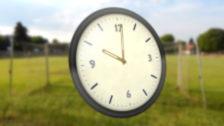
10:01
